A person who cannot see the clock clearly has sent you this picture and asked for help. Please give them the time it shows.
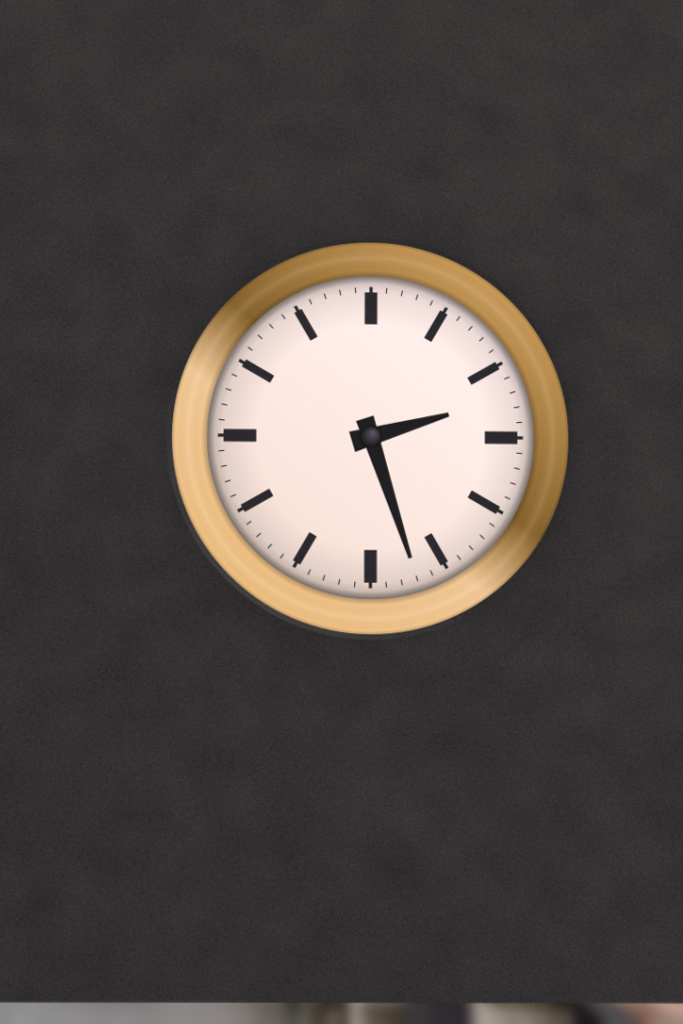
2:27
